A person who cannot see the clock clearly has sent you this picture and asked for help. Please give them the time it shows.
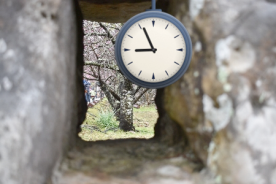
8:56
